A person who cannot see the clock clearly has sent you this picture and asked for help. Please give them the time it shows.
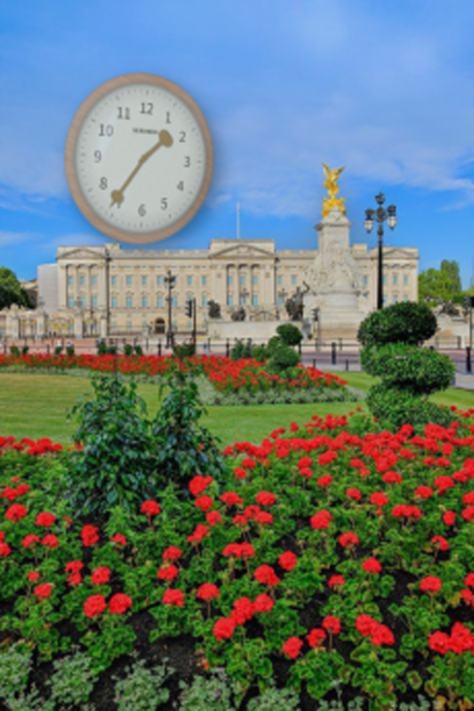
1:36
